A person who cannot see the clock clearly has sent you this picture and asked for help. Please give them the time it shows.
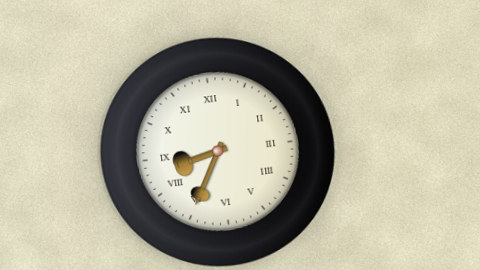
8:35
